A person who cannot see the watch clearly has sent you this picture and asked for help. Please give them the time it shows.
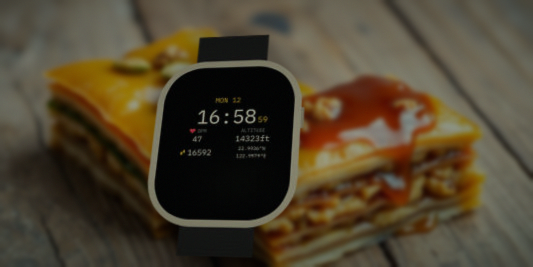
16:58
